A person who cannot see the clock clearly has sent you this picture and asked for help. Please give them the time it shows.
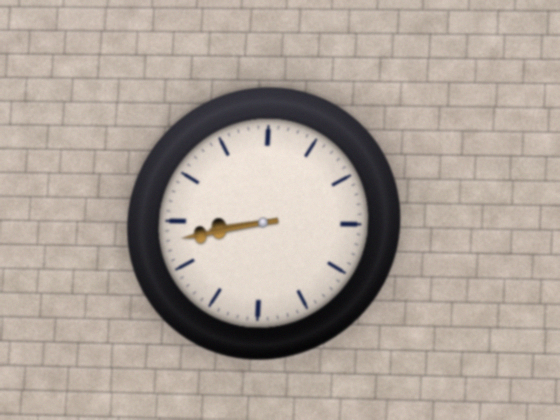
8:43
